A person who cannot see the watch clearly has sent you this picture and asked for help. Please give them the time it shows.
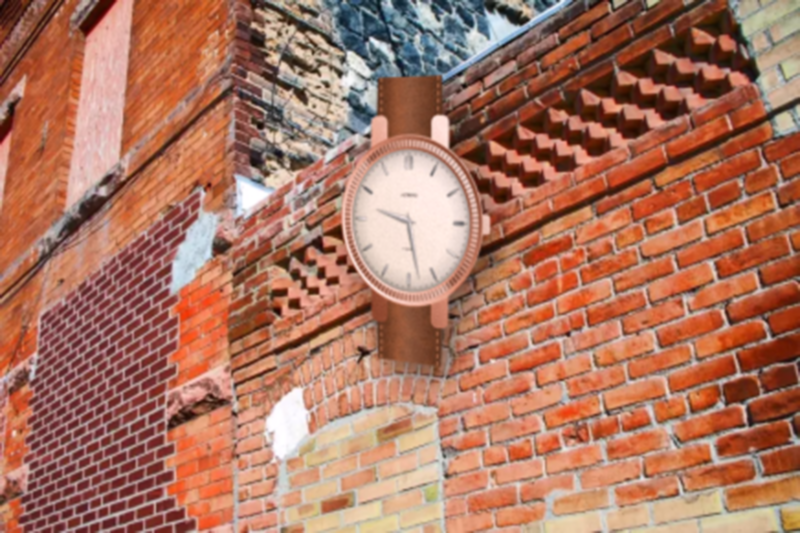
9:28
